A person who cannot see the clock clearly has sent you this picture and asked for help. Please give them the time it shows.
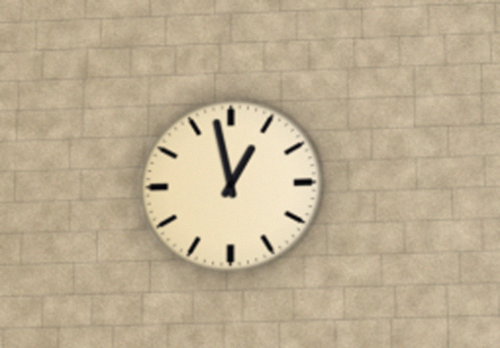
12:58
